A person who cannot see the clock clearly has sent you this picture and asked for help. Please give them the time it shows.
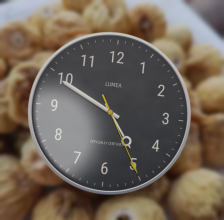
4:49:25
